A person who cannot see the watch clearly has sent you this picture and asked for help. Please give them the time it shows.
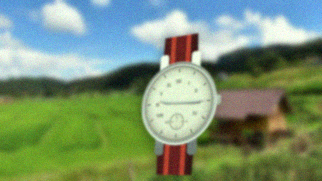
9:15
